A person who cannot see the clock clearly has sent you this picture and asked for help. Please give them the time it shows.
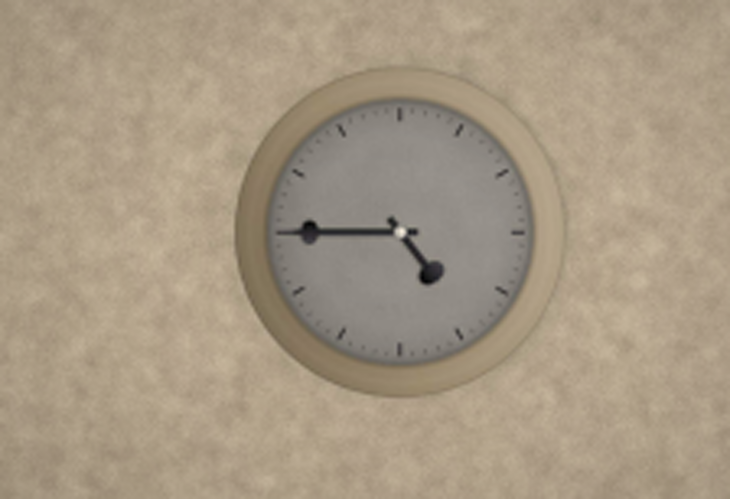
4:45
